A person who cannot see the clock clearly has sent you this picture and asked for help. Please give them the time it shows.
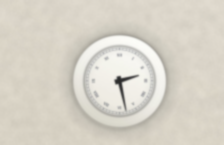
2:28
